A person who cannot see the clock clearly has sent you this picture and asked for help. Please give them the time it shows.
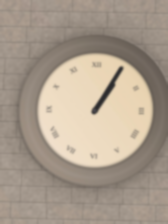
1:05
